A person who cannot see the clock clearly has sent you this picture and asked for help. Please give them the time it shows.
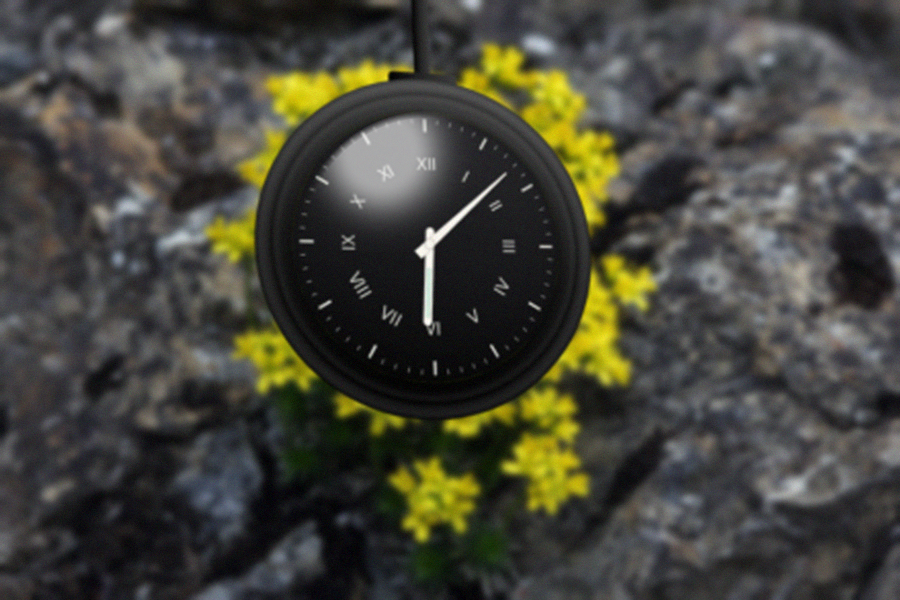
6:08
